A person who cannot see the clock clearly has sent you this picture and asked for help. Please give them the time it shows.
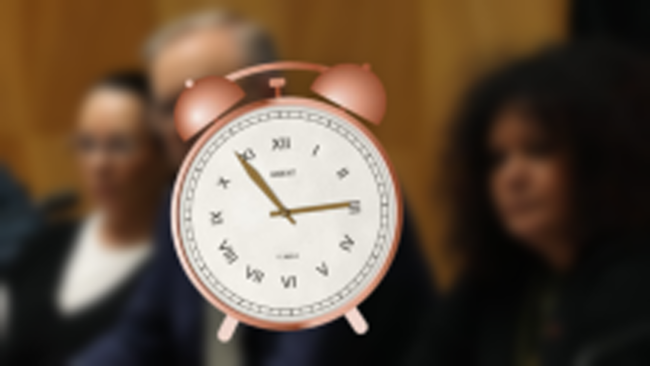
2:54
